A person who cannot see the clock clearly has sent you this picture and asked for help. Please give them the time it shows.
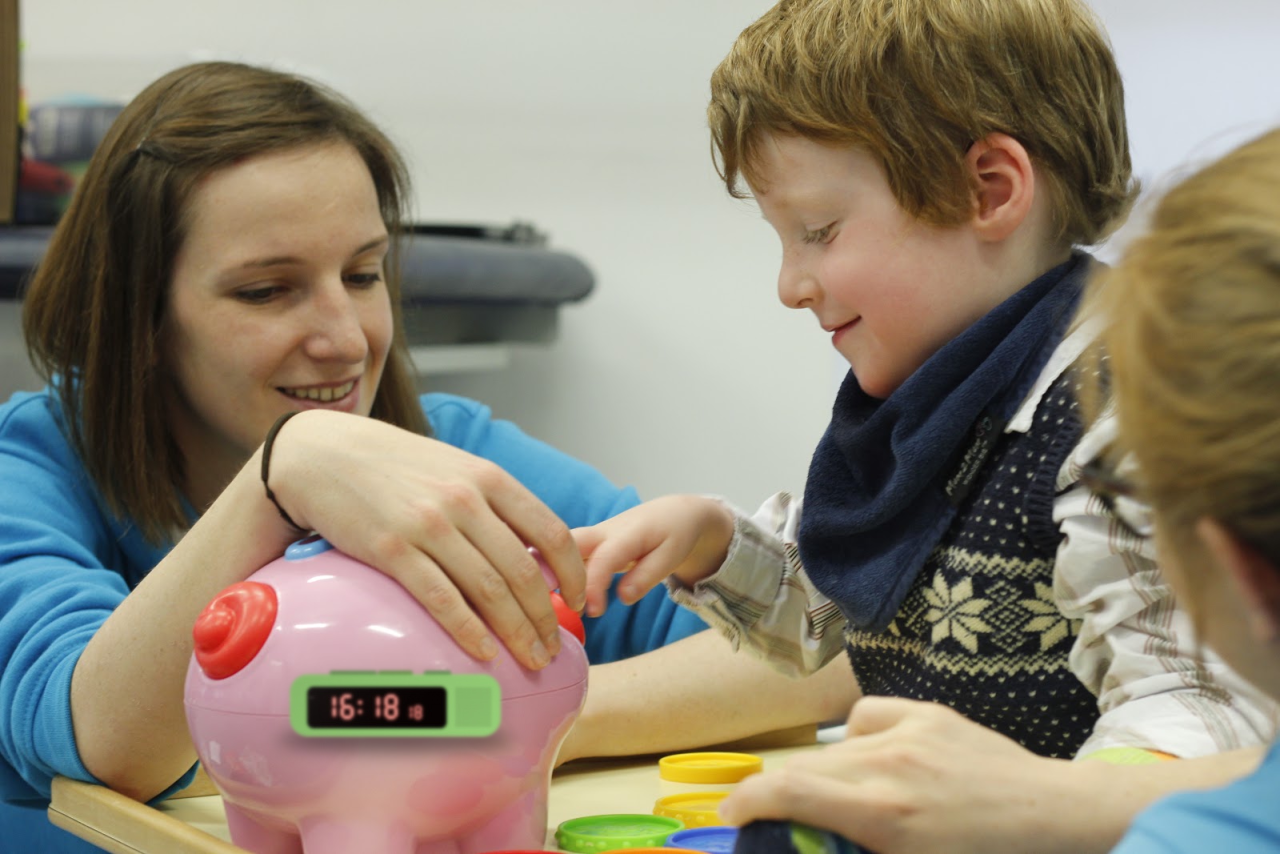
16:18:18
